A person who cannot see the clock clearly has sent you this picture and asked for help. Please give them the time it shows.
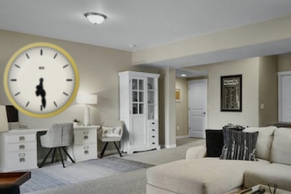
6:29
